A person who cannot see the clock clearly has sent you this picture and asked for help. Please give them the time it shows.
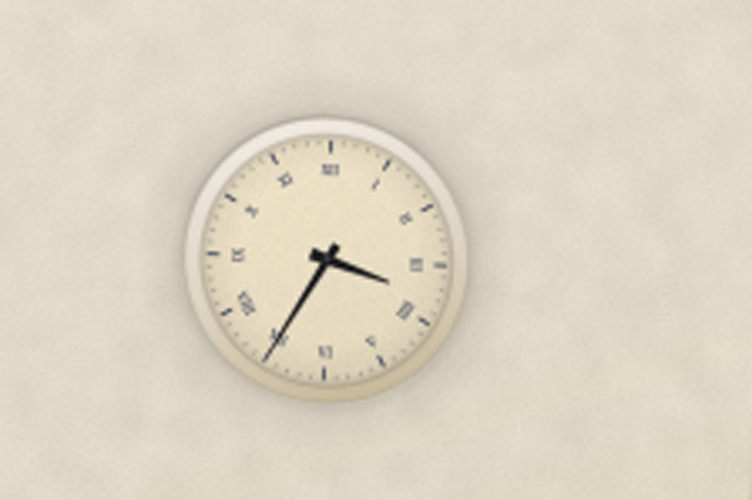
3:35
